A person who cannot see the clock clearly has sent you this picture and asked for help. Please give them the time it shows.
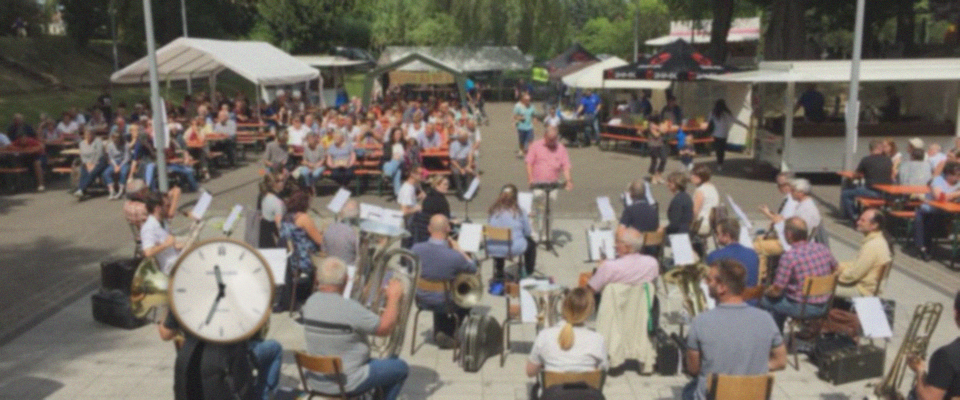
11:34
